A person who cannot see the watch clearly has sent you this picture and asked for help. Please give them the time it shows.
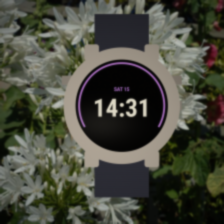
14:31
